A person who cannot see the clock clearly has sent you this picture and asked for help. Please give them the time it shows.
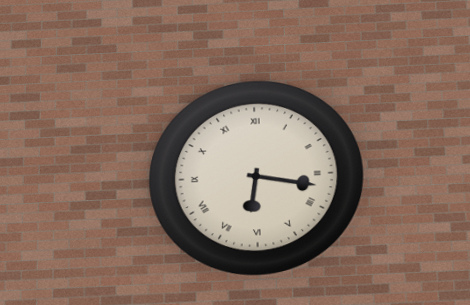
6:17
